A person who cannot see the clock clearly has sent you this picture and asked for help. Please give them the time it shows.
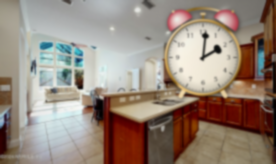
2:01
